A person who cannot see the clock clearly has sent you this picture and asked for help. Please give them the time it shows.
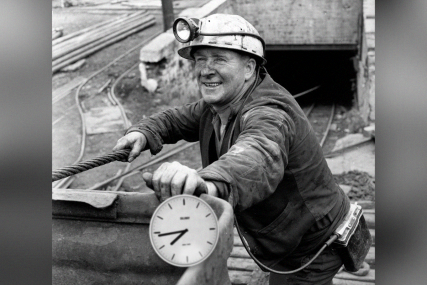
7:44
